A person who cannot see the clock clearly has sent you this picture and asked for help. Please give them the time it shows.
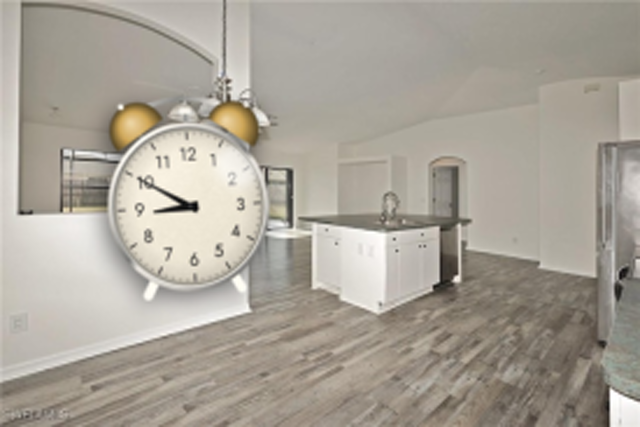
8:50
